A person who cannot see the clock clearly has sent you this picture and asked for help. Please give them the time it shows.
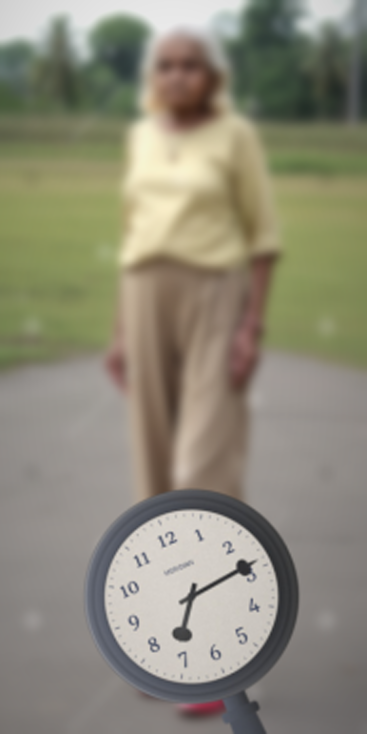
7:14
